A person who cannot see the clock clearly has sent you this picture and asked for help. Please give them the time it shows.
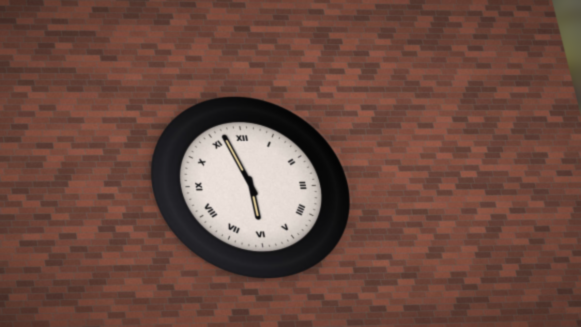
5:57
